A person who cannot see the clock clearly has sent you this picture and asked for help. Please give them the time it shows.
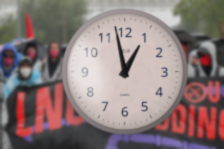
12:58
